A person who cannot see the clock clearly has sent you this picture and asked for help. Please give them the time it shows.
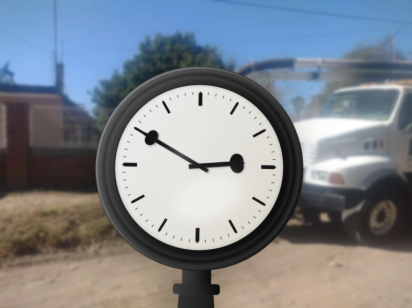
2:50
